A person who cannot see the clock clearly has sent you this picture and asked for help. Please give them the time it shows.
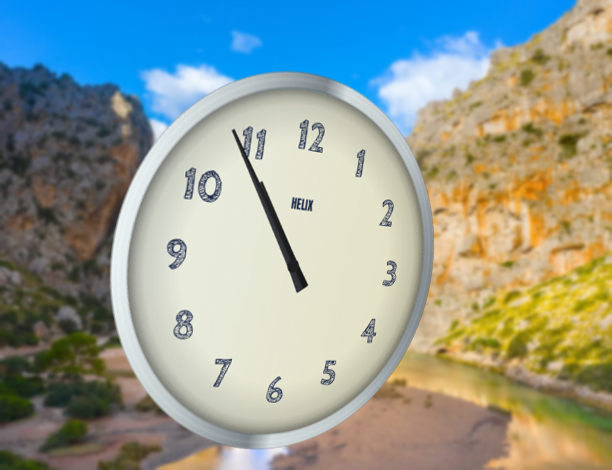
10:54
